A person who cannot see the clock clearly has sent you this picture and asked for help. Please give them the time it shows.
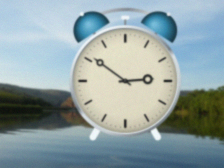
2:51
